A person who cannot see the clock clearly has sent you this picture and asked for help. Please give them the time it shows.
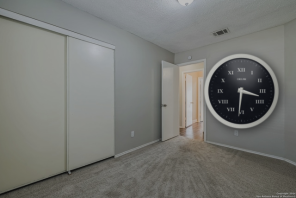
3:31
